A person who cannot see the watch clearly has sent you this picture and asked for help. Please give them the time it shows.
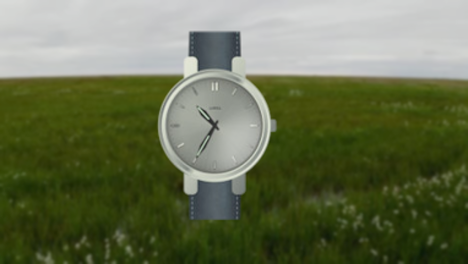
10:35
